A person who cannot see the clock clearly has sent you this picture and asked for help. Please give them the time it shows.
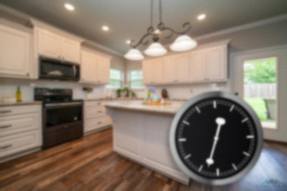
12:33
